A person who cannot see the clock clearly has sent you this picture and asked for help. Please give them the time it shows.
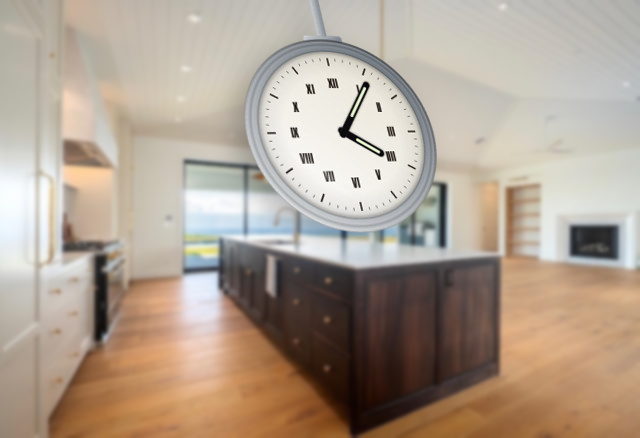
4:06
